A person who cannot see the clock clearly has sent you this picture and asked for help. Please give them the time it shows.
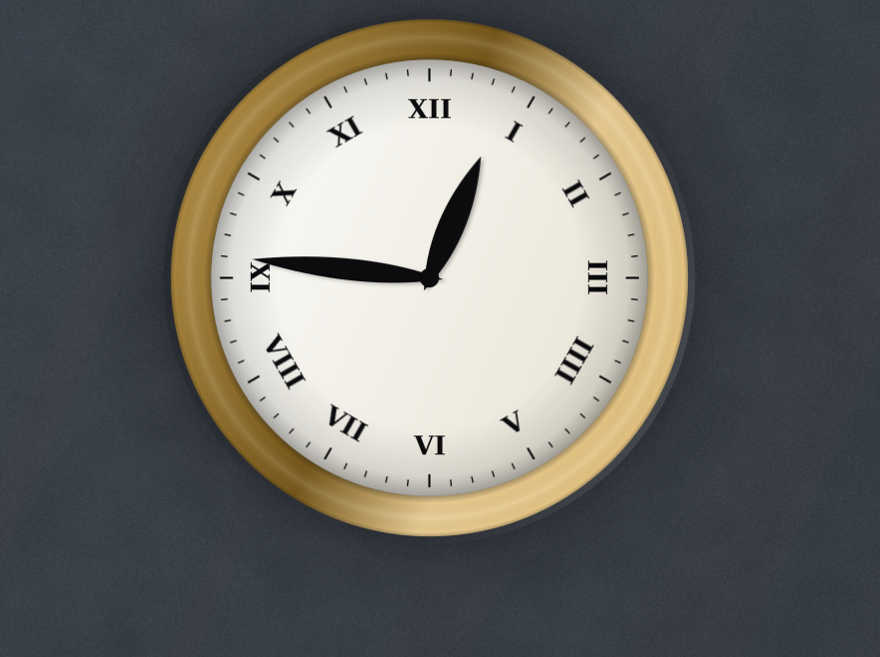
12:46
